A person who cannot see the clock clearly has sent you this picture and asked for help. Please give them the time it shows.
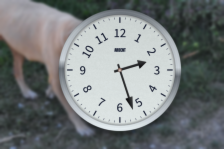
2:27
